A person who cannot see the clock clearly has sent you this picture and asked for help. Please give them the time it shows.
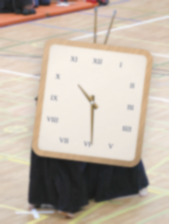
10:29
